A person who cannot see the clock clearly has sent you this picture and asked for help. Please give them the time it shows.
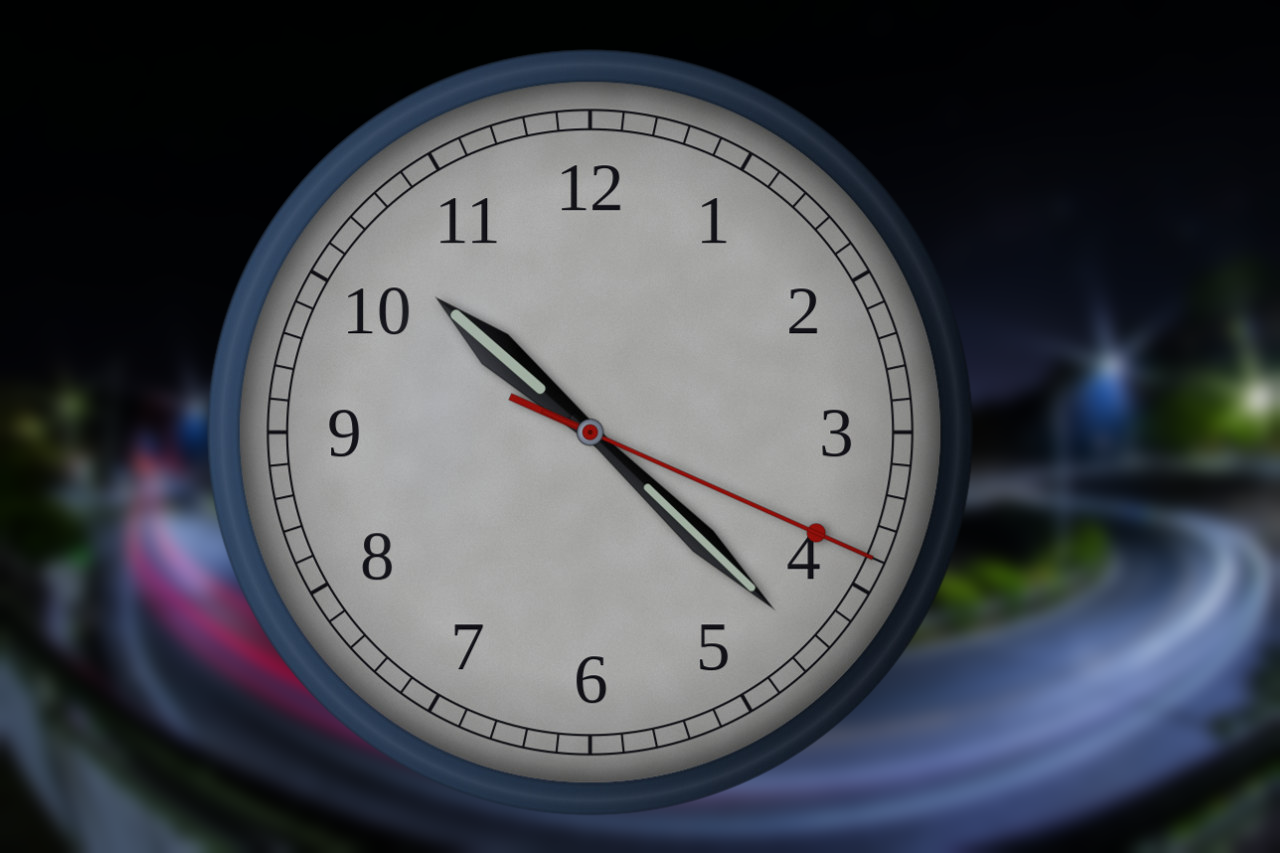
10:22:19
